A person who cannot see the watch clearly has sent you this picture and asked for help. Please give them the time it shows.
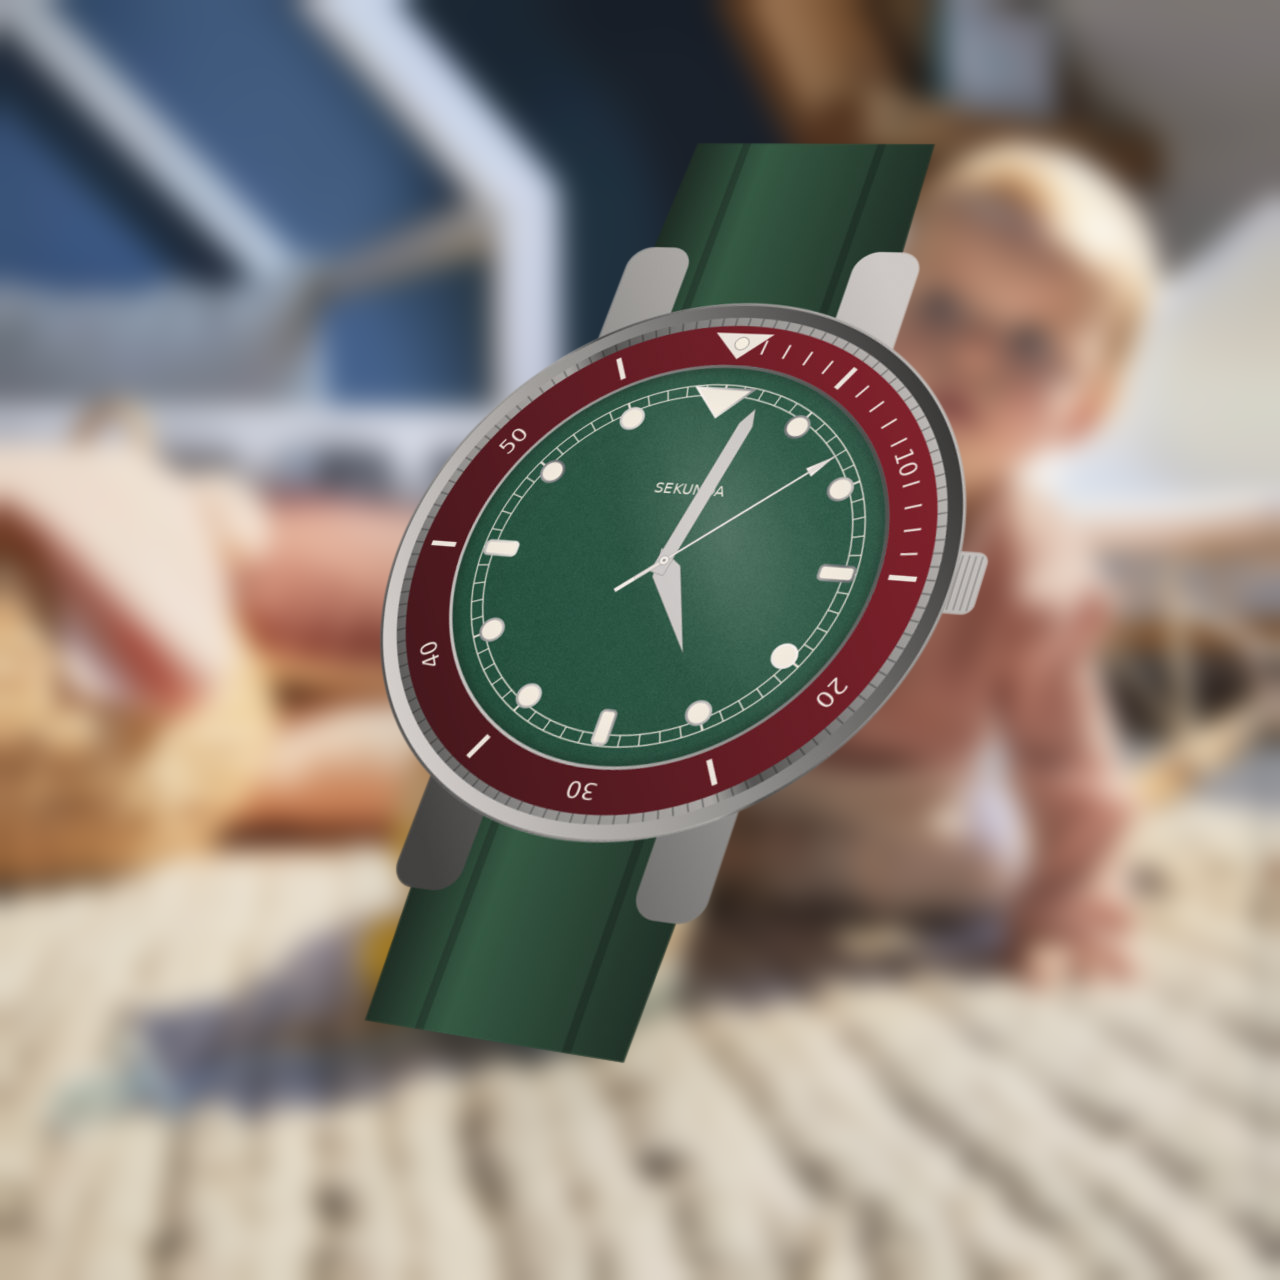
5:02:08
